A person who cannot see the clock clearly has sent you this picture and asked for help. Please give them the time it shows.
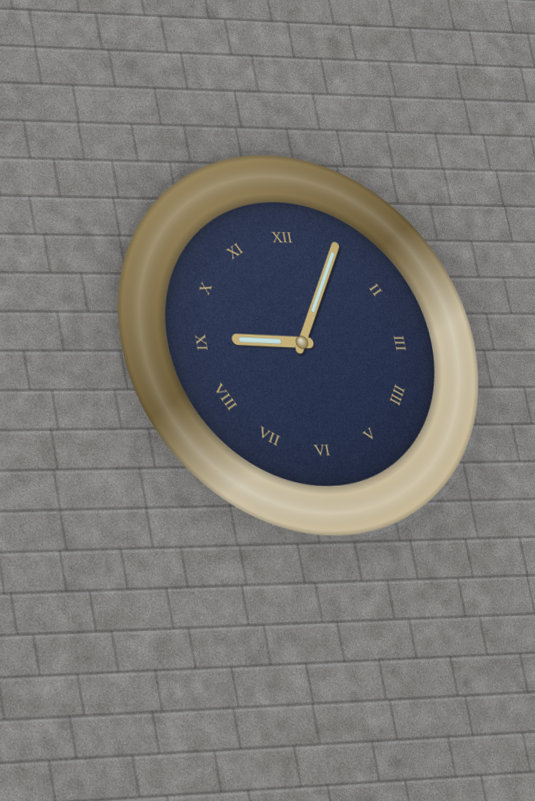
9:05
